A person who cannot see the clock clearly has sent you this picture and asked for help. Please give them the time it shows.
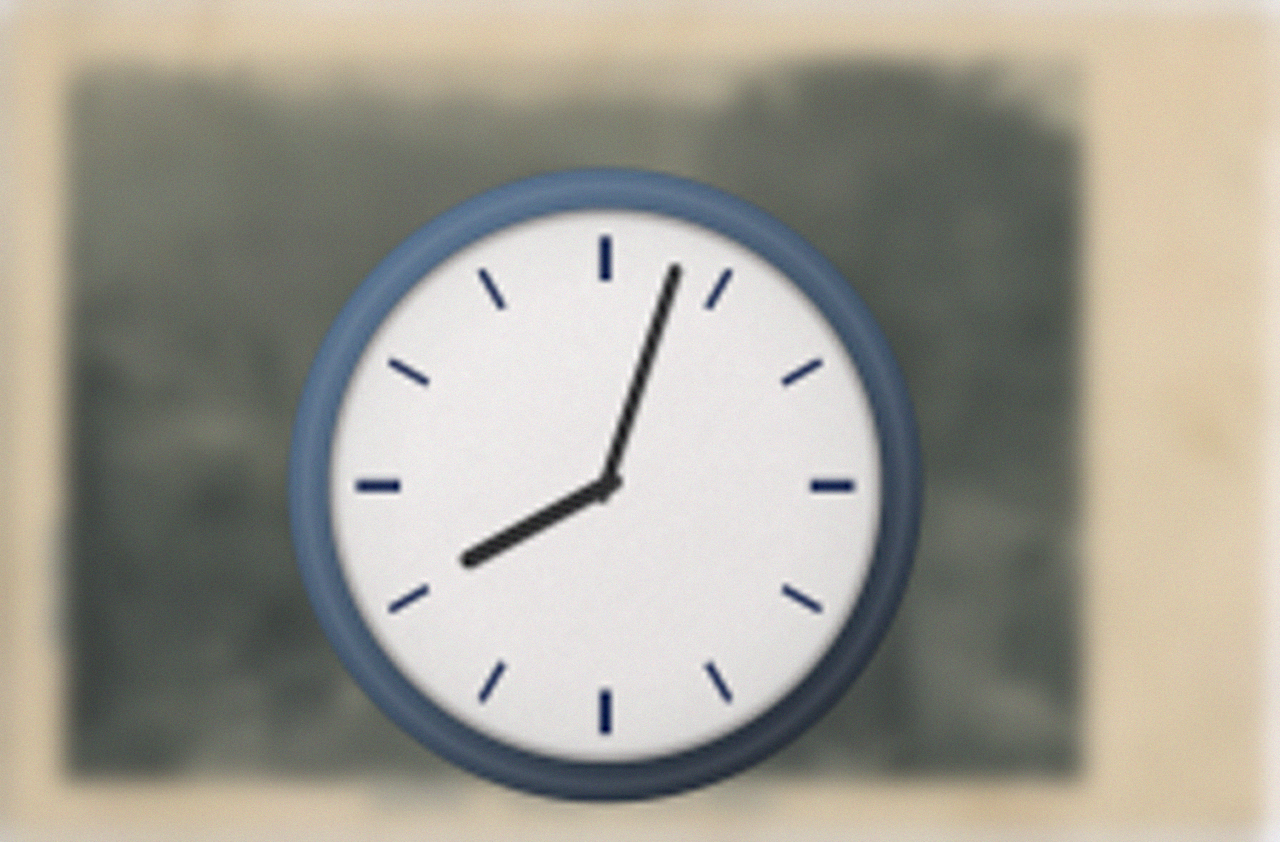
8:03
